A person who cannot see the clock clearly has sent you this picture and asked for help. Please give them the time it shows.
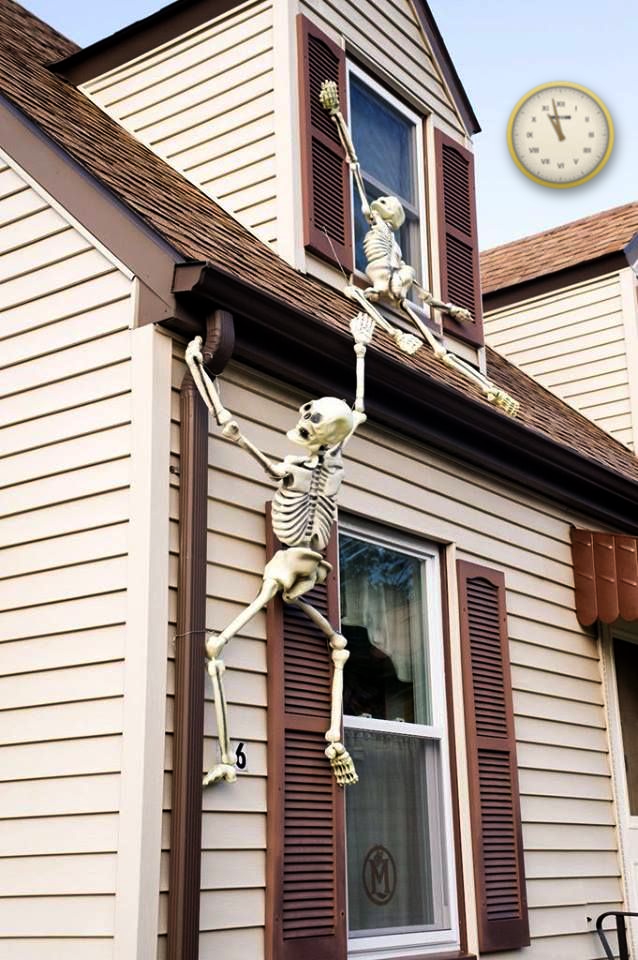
10:58
